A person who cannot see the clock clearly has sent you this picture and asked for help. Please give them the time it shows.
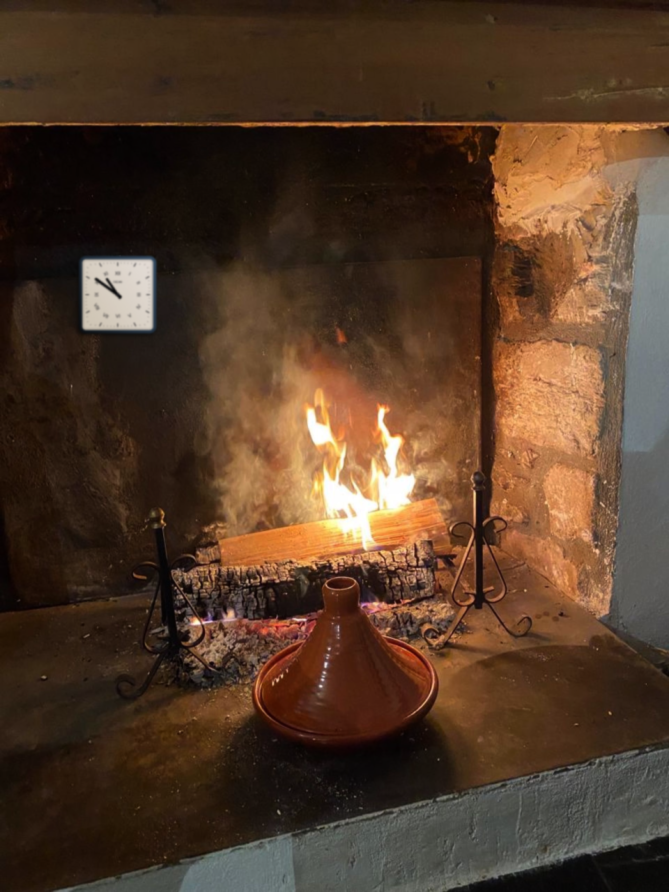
10:51
